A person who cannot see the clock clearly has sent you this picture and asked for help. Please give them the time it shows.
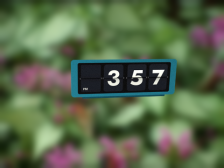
3:57
